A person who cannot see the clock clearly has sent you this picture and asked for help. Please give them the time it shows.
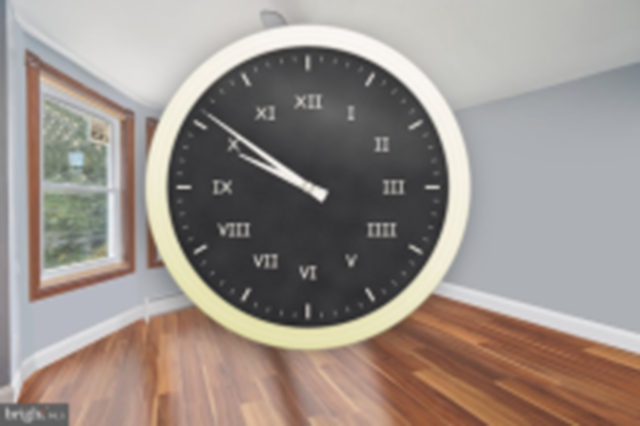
9:51
